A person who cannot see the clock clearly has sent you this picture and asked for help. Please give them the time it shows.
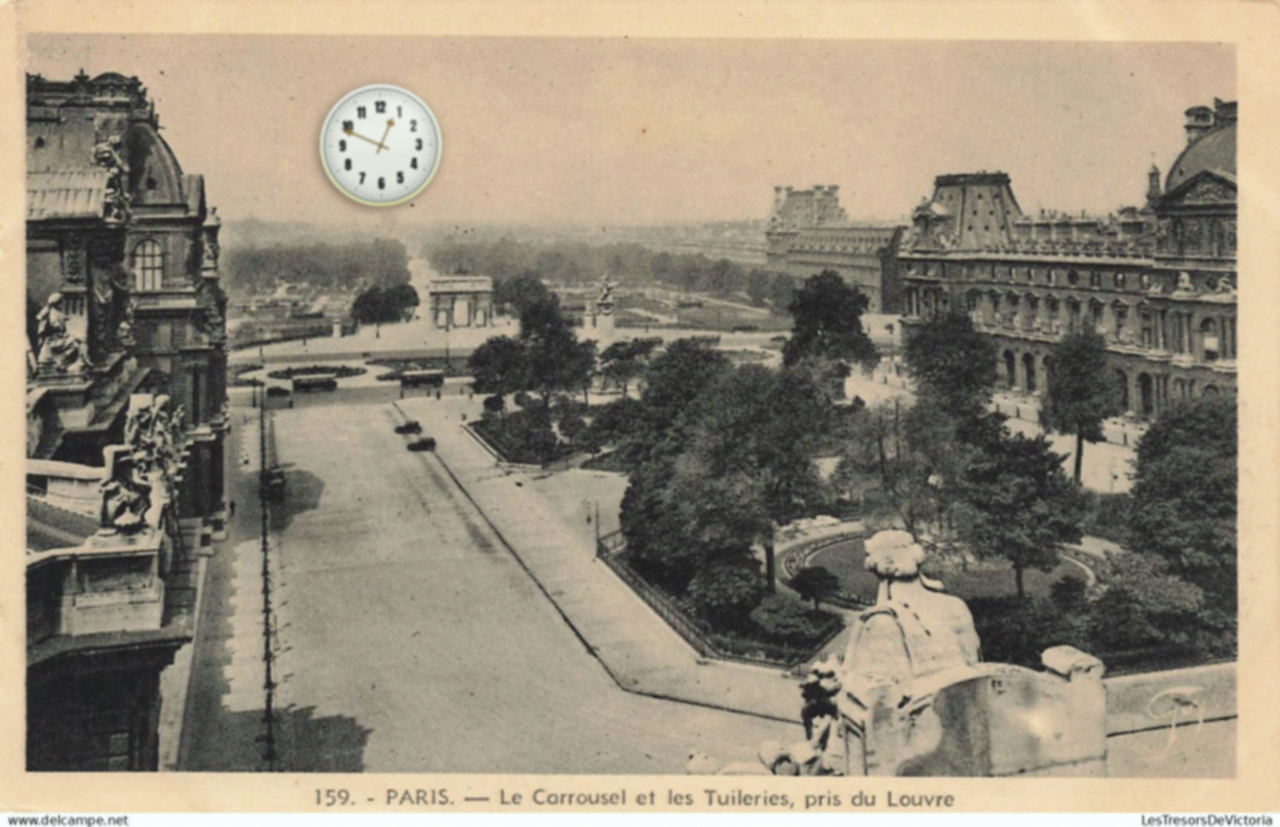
12:49
